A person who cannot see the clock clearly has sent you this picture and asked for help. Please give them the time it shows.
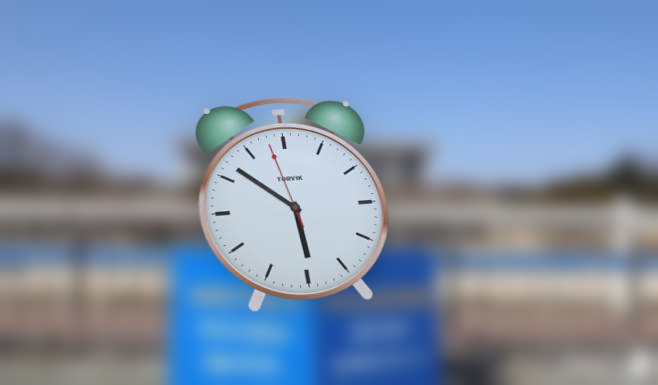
5:51:58
